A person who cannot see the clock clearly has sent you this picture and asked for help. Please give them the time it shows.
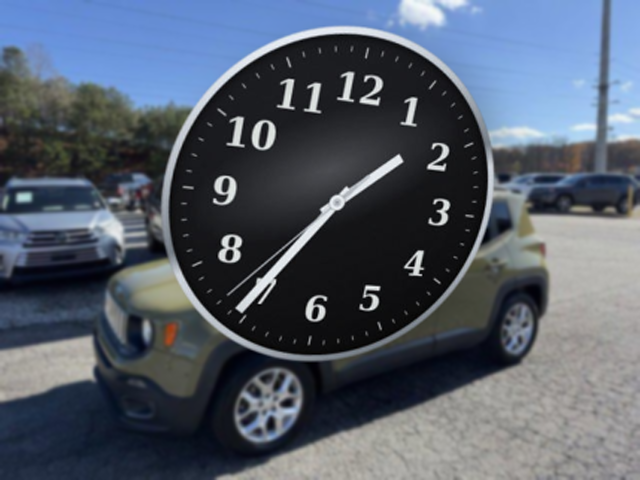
1:35:37
